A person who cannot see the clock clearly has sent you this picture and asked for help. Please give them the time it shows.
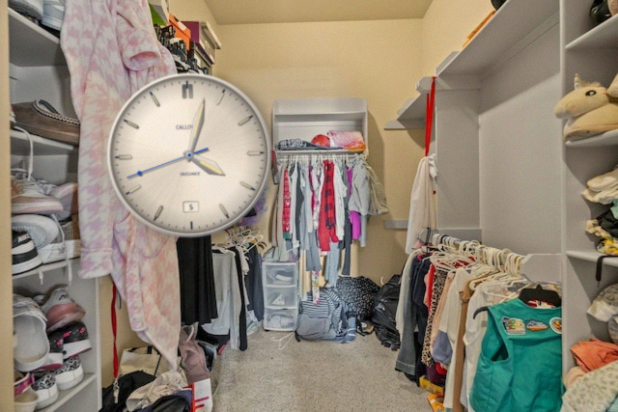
4:02:42
